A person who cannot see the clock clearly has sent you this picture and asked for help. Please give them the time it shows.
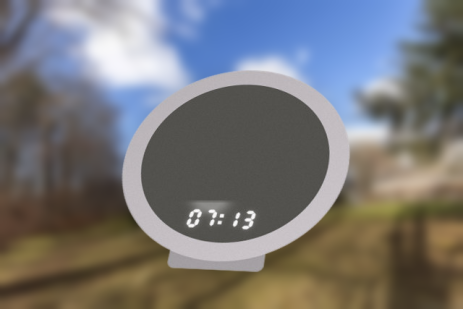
7:13
